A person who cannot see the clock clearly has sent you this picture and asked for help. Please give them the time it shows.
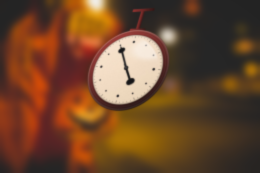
4:55
